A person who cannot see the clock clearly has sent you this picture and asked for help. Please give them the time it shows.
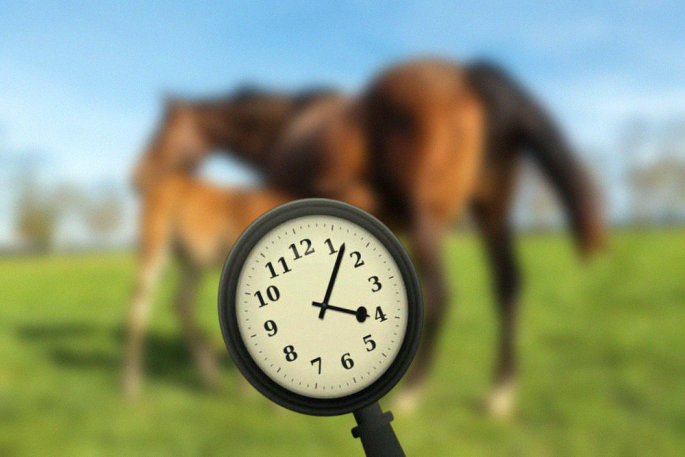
4:07
